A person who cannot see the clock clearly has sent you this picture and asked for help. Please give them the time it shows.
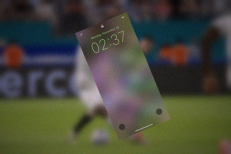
2:37
